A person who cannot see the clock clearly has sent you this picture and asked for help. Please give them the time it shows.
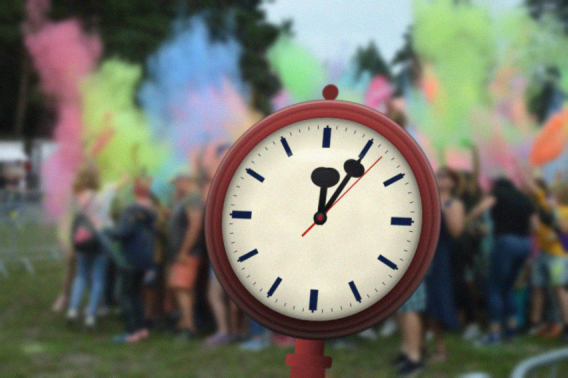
12:05:07
